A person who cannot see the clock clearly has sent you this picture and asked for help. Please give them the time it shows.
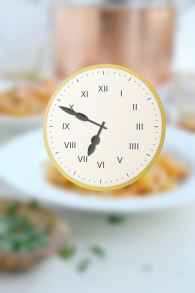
6:49
